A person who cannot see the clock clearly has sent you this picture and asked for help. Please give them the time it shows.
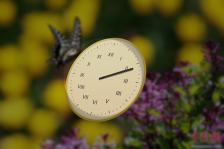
2:11
